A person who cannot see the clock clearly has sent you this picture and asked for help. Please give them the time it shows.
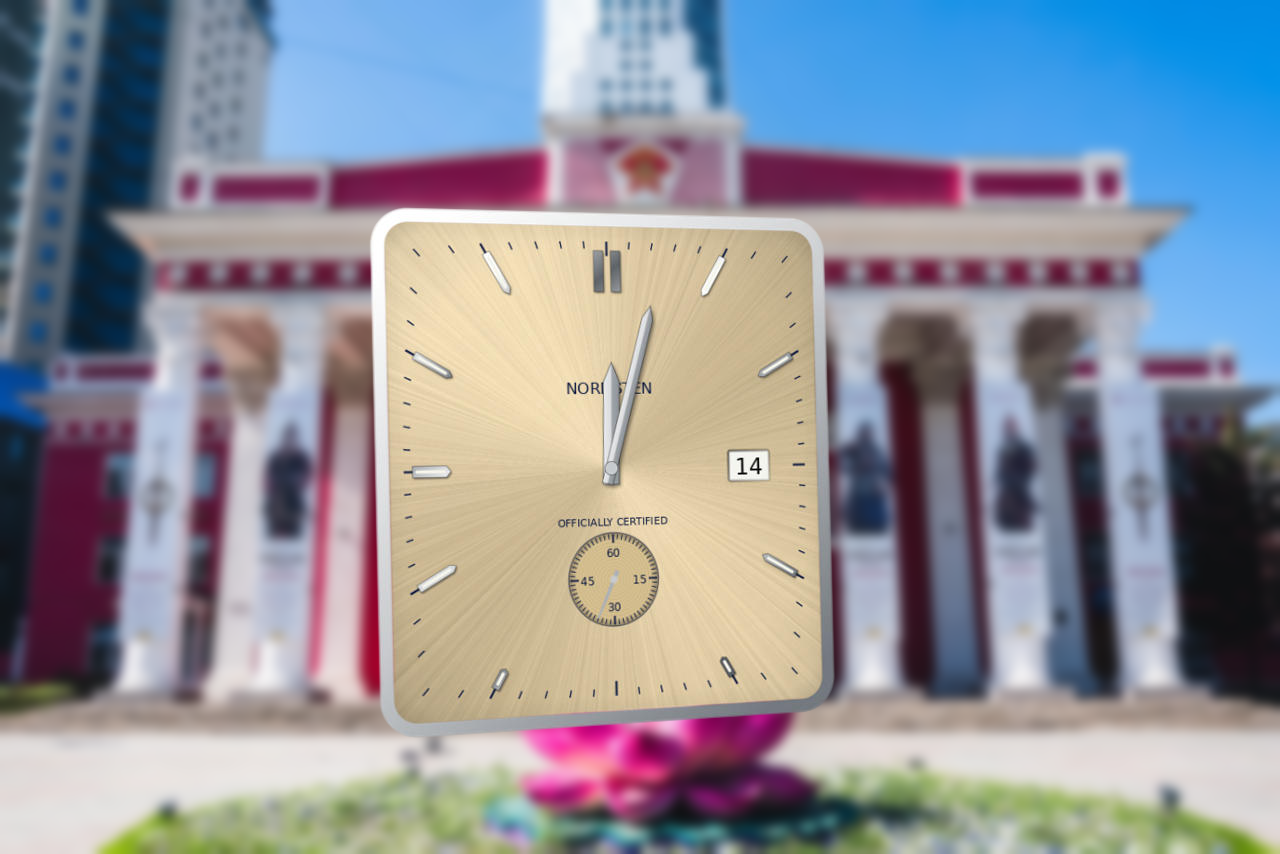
12:02:34
